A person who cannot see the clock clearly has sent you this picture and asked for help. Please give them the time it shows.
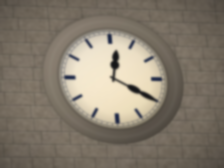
12:20
